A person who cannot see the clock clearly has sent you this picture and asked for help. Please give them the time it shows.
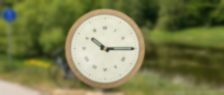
10:15
